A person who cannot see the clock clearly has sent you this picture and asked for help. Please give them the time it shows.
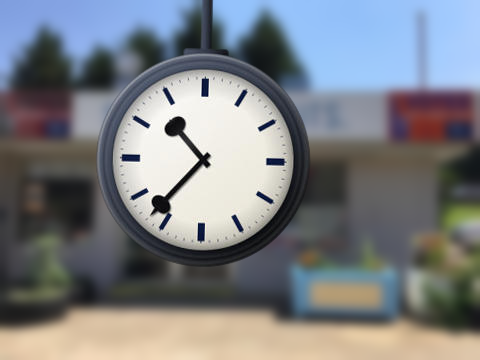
10:37
